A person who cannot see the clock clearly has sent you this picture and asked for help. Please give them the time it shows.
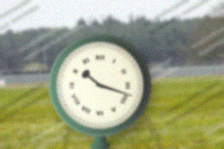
10:18
